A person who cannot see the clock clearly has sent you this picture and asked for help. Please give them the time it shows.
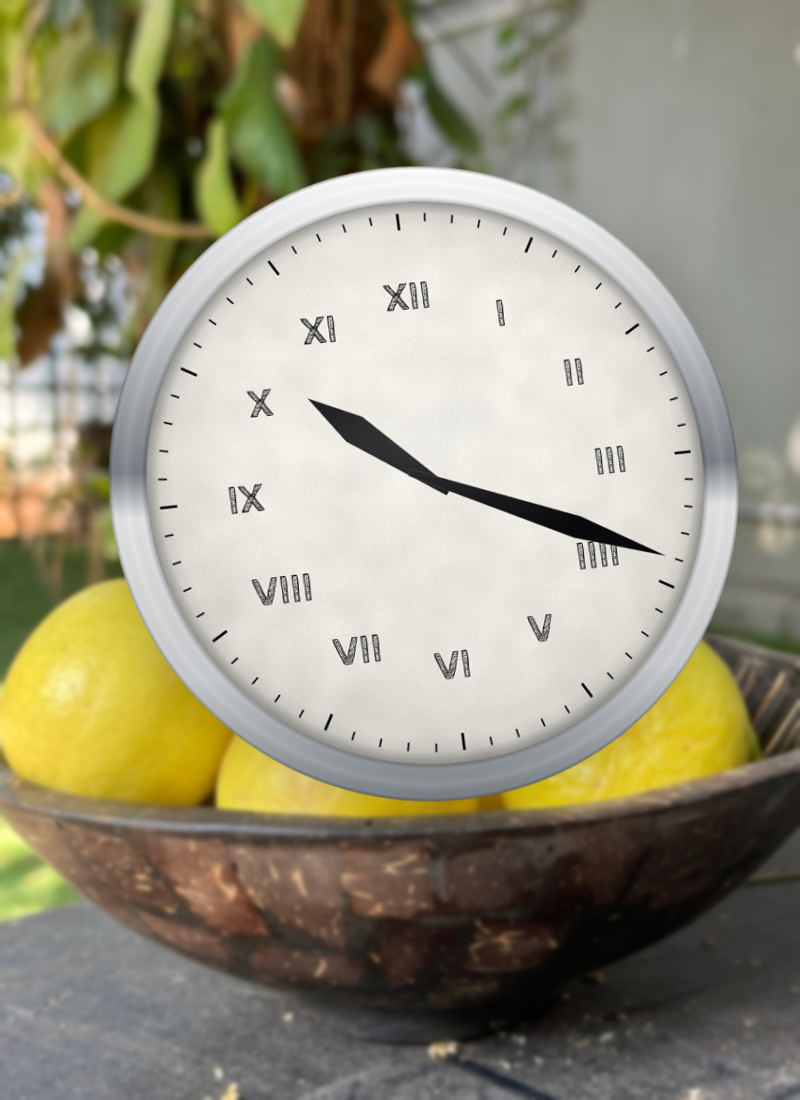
10:19
